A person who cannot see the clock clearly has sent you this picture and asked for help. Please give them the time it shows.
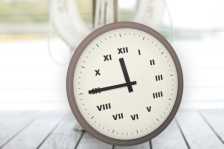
11:45
